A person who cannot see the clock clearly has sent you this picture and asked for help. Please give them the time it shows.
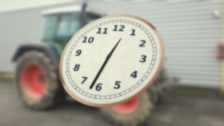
12:32
